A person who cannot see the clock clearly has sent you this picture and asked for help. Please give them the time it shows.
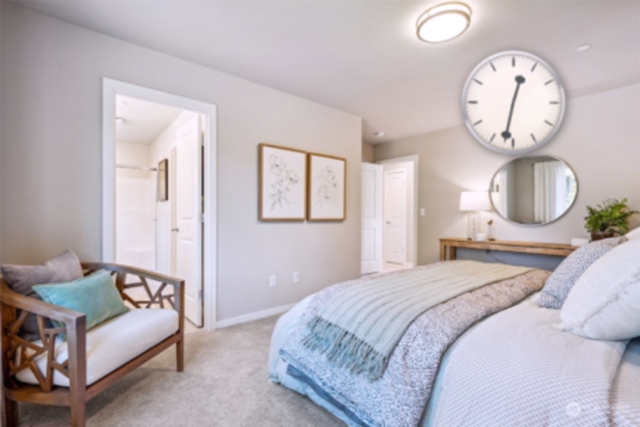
12:32
